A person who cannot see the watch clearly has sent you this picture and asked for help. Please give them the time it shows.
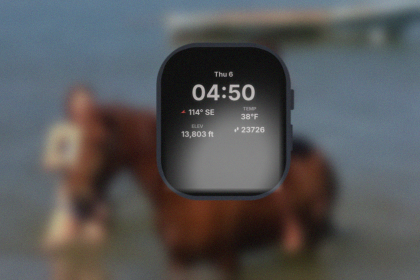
4:50
